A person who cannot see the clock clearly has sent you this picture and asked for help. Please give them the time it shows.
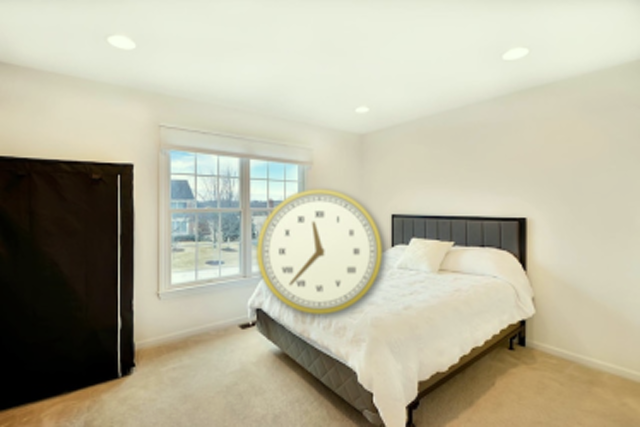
11:37
